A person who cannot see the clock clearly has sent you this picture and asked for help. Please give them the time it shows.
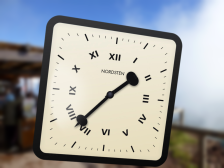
1:37
